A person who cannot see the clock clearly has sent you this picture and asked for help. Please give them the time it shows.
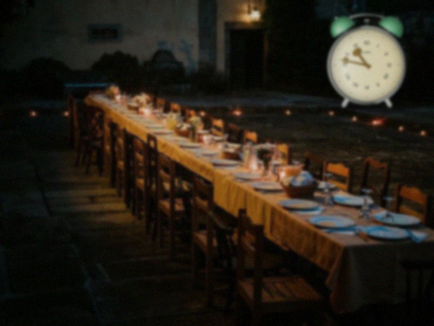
10:47
